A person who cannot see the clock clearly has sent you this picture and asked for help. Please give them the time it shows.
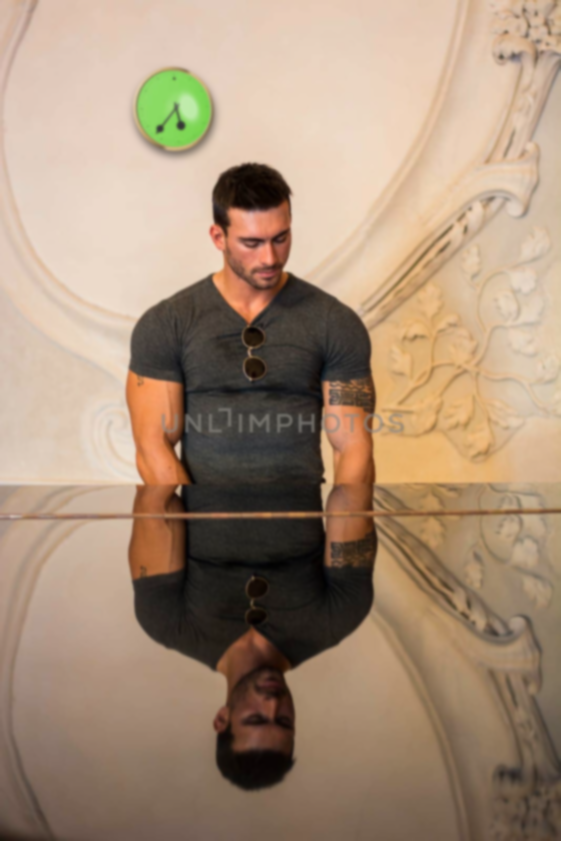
5:37
